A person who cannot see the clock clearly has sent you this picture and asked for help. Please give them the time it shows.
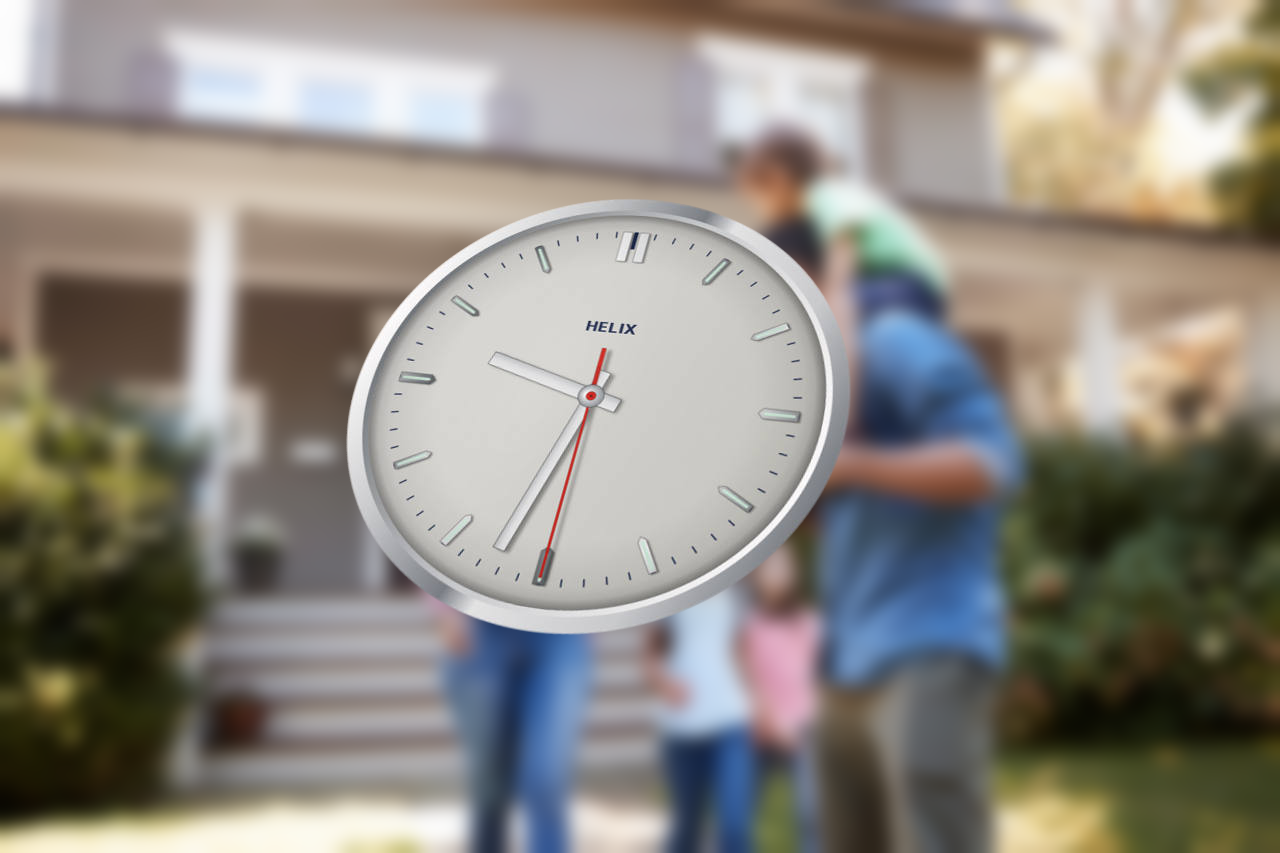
9:32:30
